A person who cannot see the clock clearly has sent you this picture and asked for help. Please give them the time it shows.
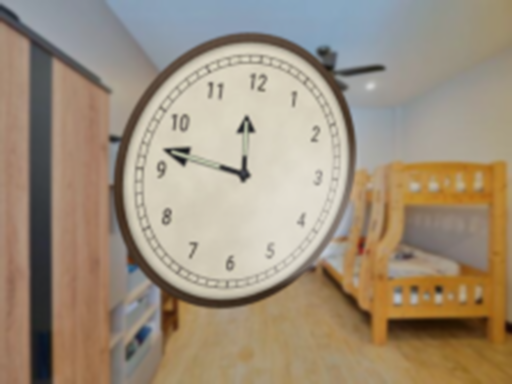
11:47
